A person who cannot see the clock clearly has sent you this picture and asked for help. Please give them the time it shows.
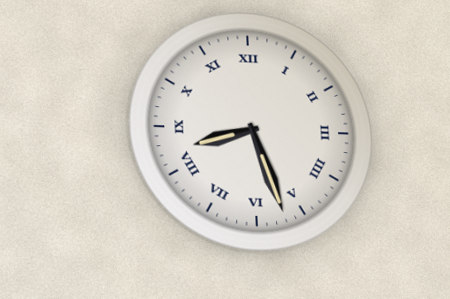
8:27
